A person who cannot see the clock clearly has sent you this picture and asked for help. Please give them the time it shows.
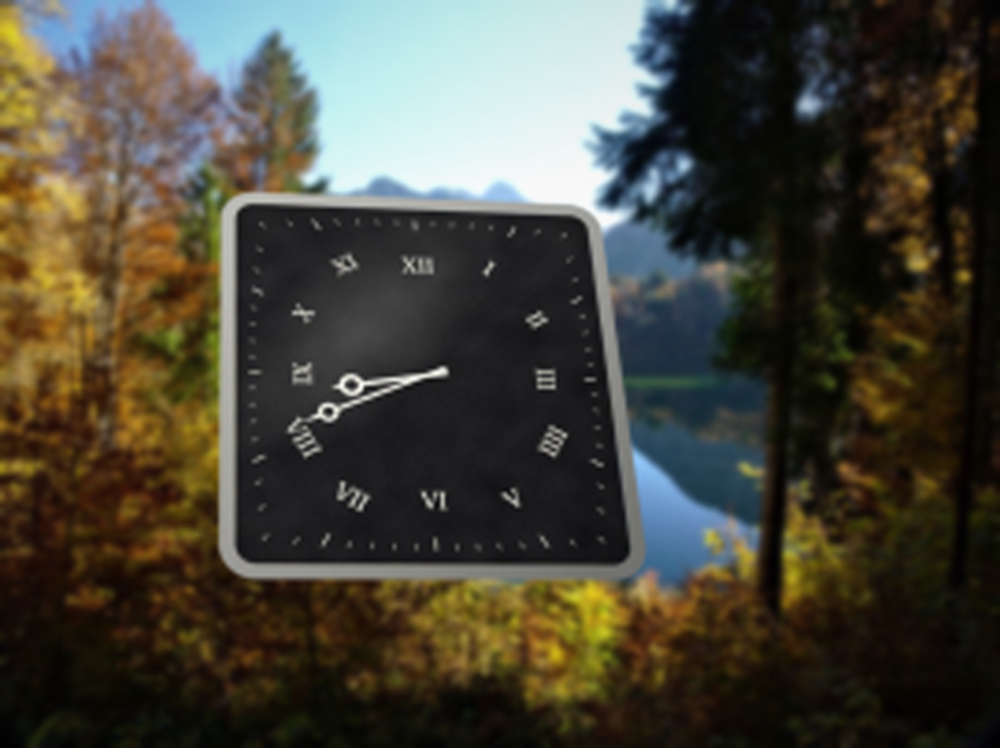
8:41
